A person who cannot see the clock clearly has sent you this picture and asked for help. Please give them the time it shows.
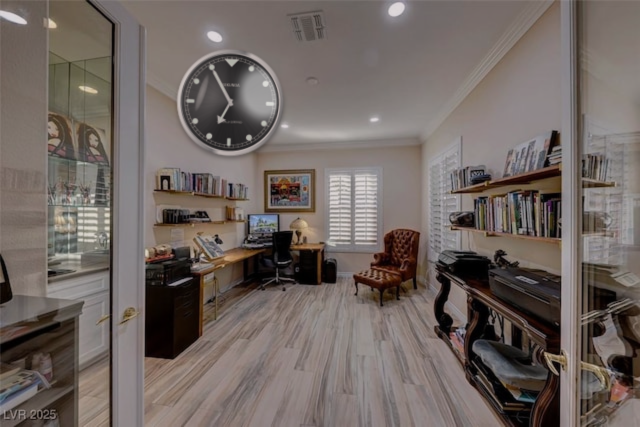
6:55
